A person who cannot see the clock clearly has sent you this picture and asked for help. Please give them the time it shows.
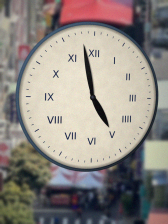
4:58
